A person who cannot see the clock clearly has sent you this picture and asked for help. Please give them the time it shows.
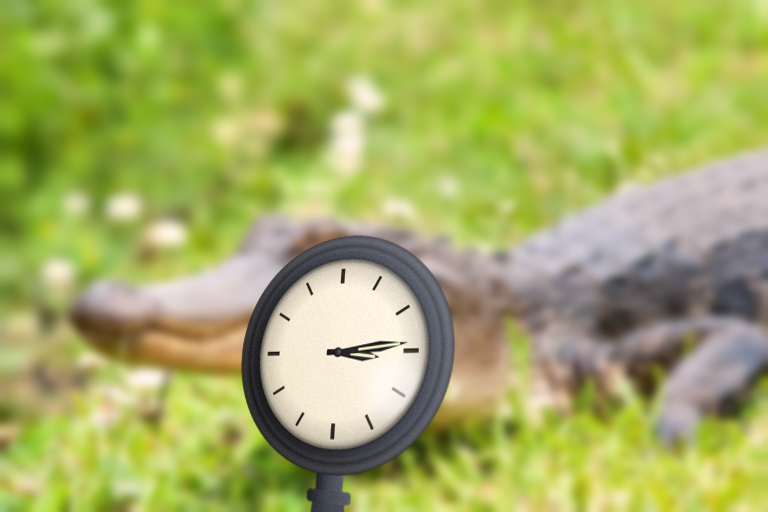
3:14
